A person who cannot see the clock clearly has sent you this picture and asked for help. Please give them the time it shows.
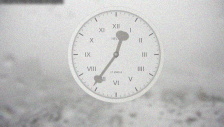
12:36
